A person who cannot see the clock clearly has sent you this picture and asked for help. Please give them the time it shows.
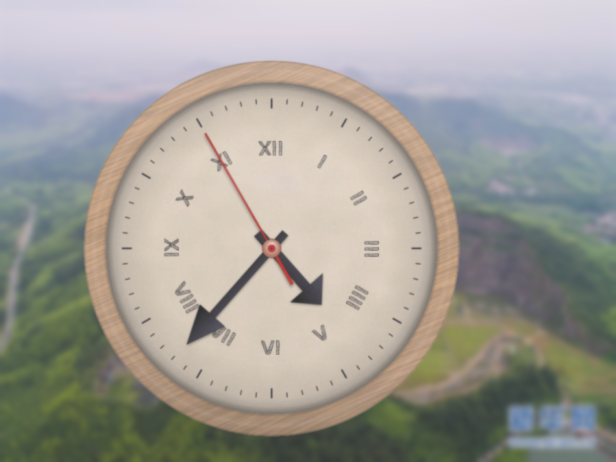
4:36:55
